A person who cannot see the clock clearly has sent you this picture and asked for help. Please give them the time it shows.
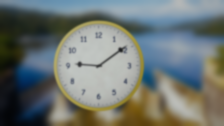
9:09
